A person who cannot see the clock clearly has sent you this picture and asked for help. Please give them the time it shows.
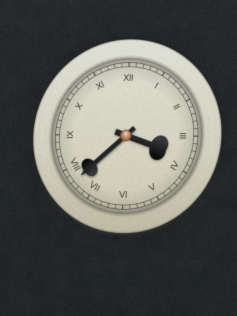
3:38
